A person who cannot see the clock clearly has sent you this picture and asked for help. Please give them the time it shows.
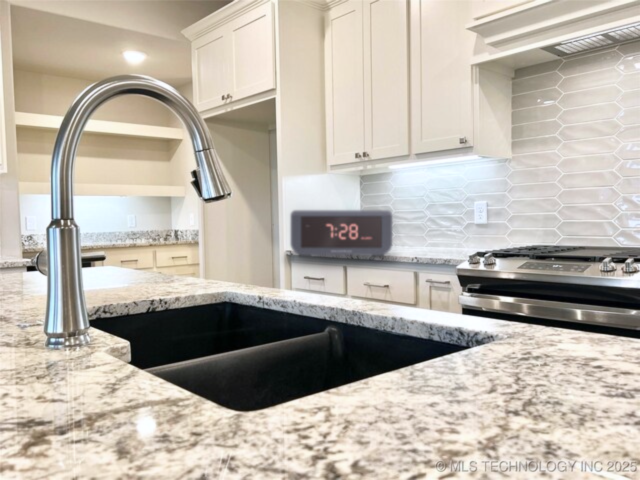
7:28
